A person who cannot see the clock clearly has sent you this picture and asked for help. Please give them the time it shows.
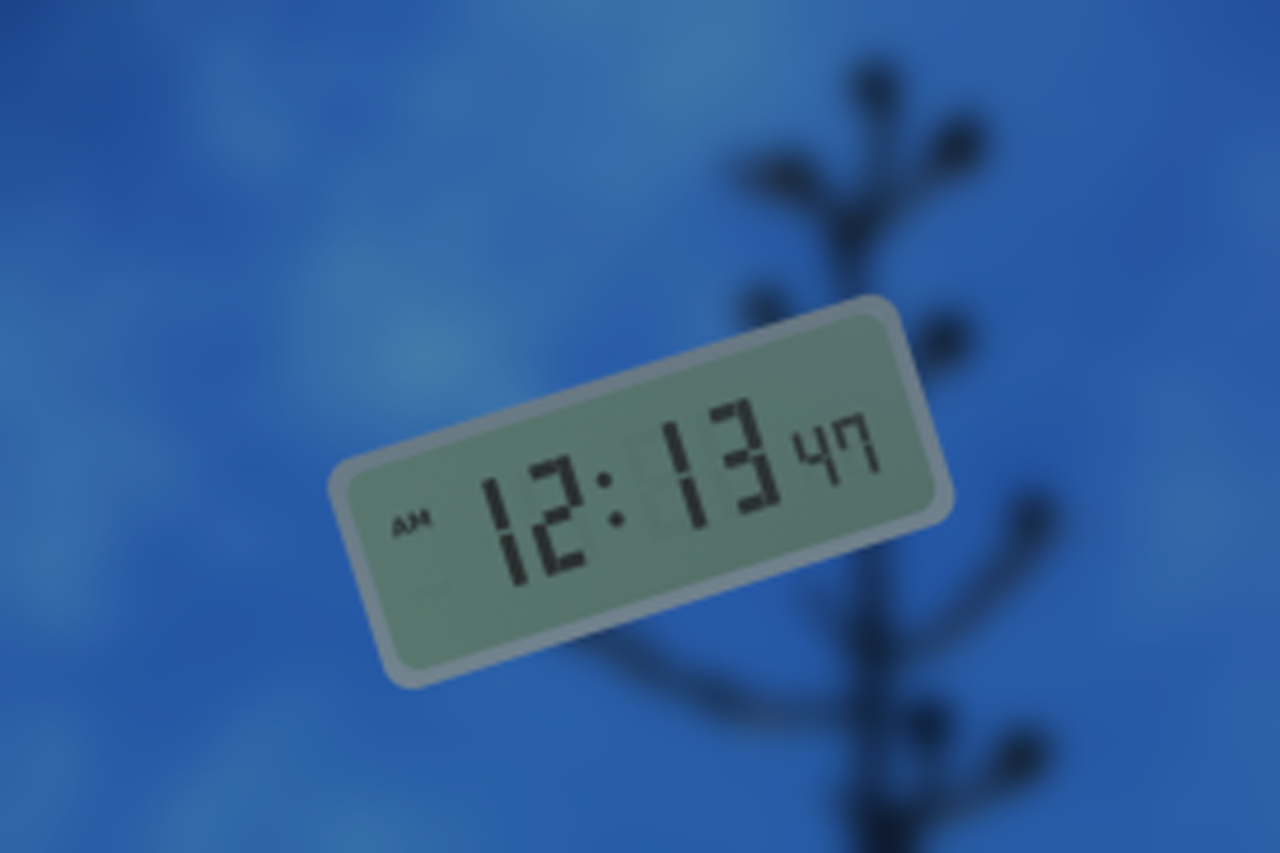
12:13:47
